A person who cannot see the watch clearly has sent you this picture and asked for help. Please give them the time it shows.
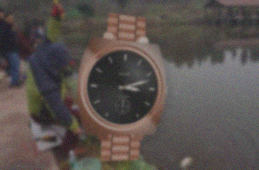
3:12
